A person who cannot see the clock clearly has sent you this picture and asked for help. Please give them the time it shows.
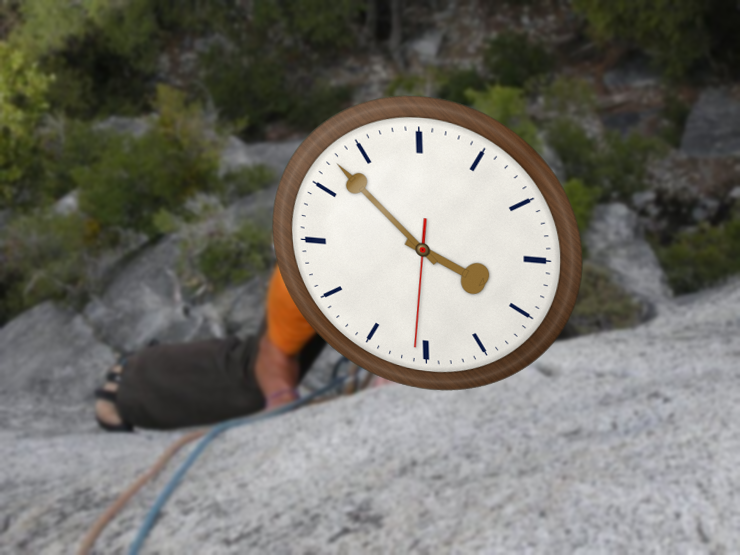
3:52:31
